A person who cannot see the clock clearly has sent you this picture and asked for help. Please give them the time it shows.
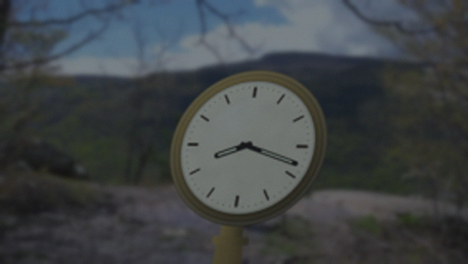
8:18
